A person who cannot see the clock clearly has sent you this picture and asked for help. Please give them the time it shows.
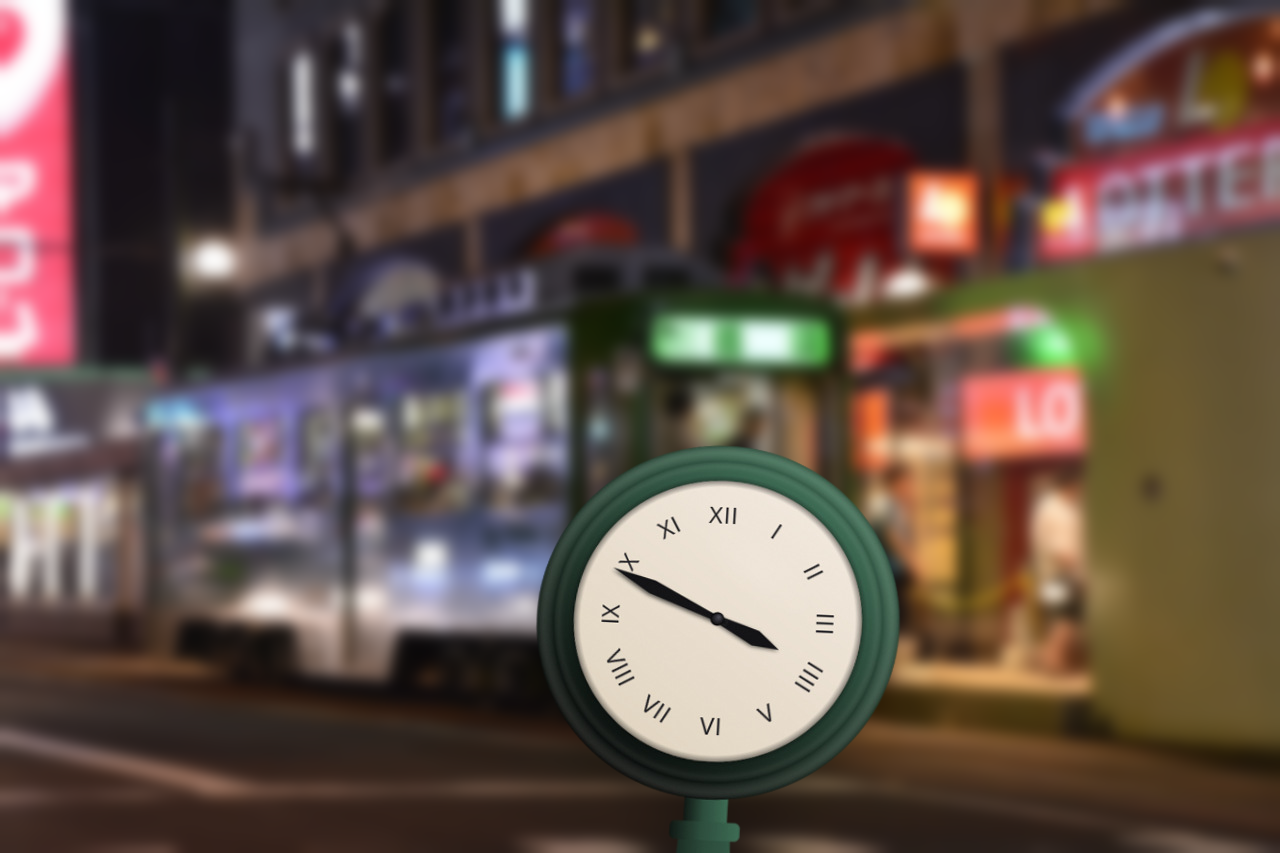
3:49
